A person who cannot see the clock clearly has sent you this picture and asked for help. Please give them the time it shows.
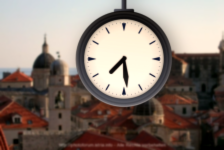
7:29
